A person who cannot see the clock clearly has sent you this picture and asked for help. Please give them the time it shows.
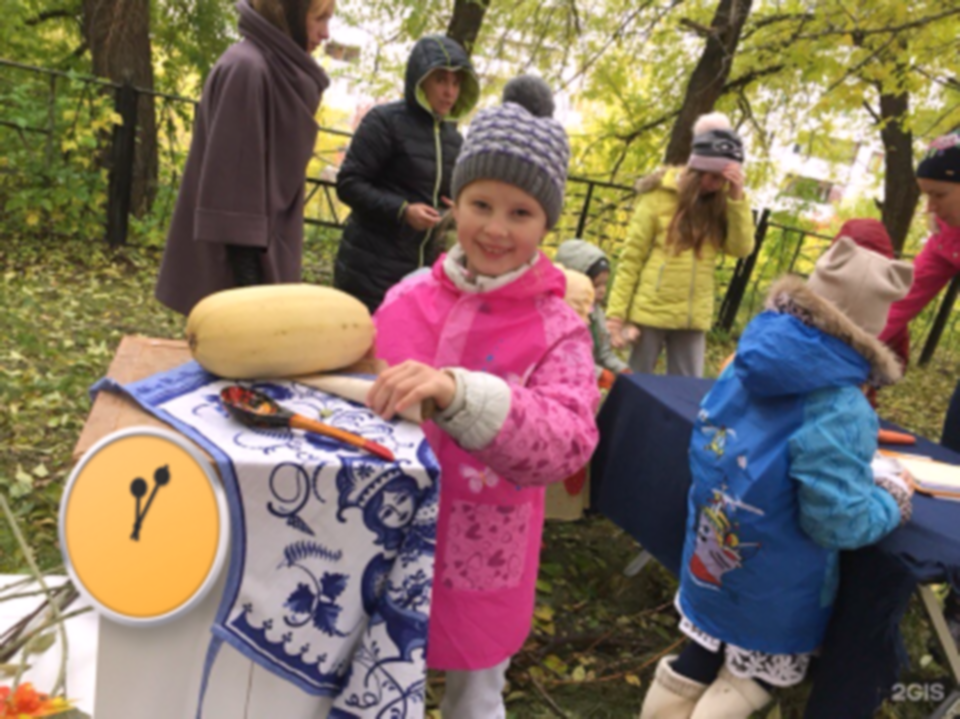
12:05
